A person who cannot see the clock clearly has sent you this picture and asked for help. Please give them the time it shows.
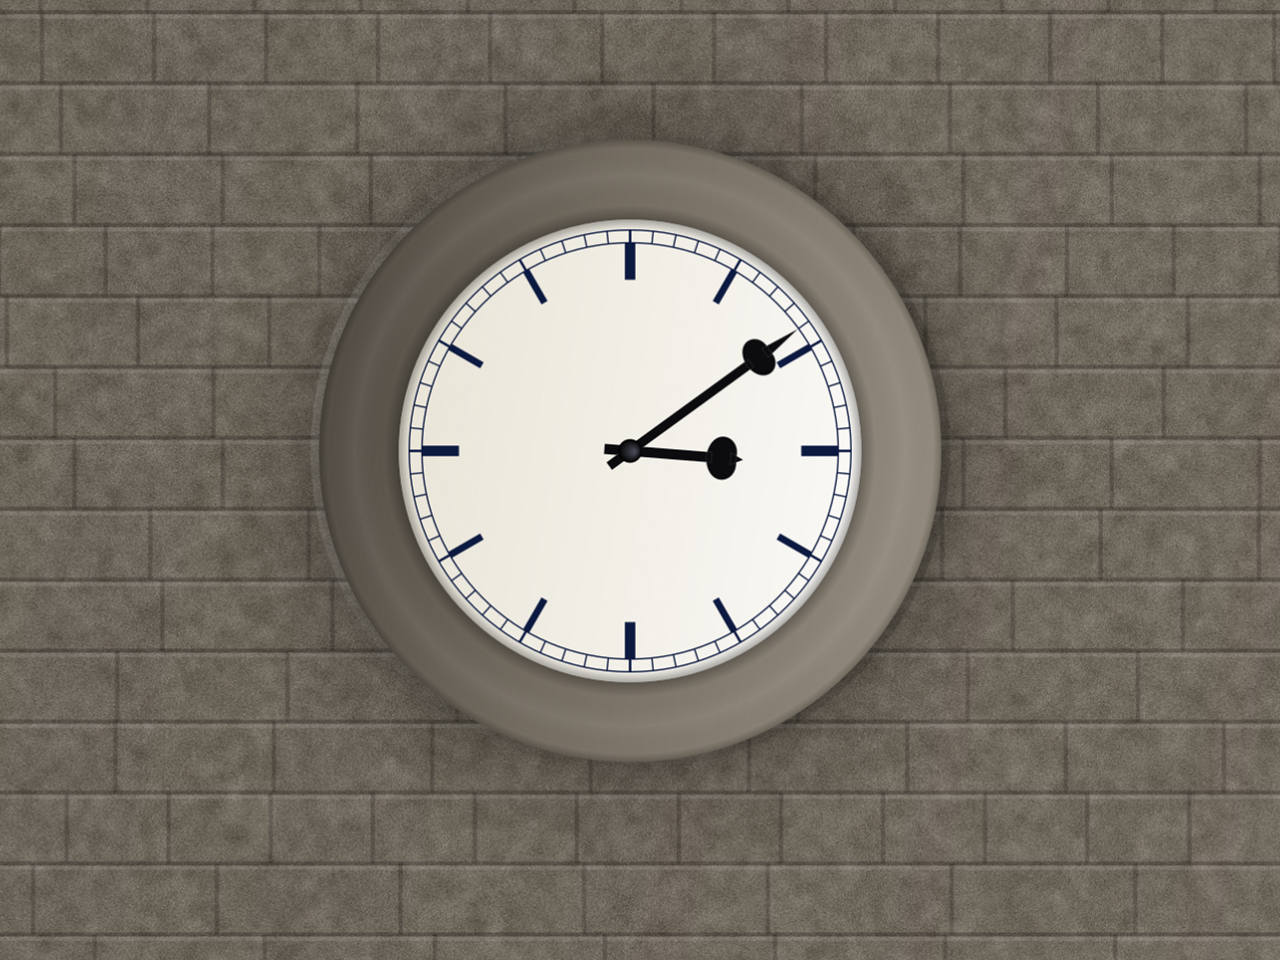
3:09
